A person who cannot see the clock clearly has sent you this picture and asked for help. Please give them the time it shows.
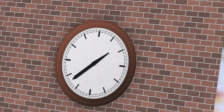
1:38
